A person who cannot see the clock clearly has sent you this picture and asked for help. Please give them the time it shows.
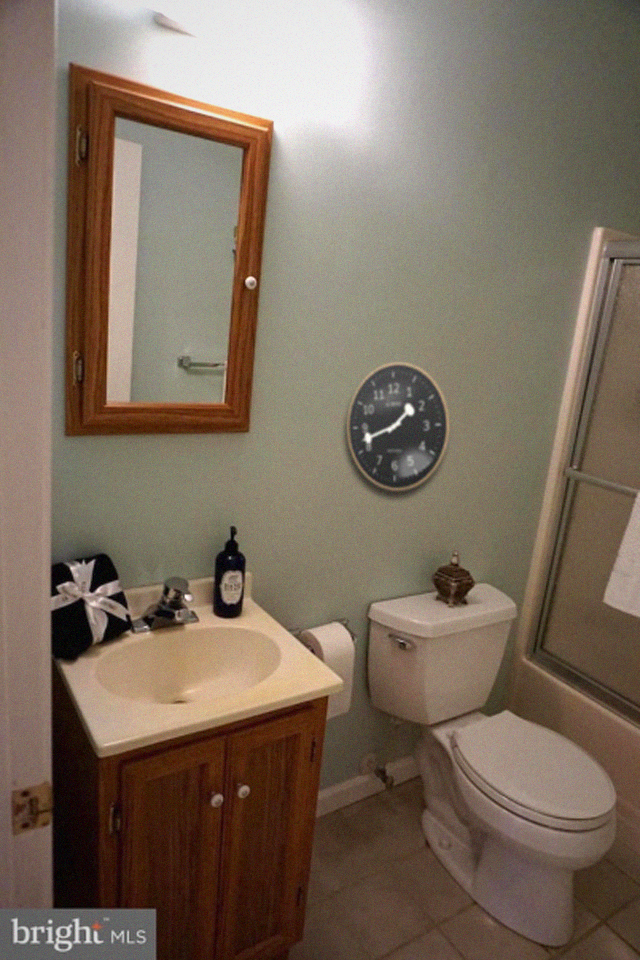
1:42
